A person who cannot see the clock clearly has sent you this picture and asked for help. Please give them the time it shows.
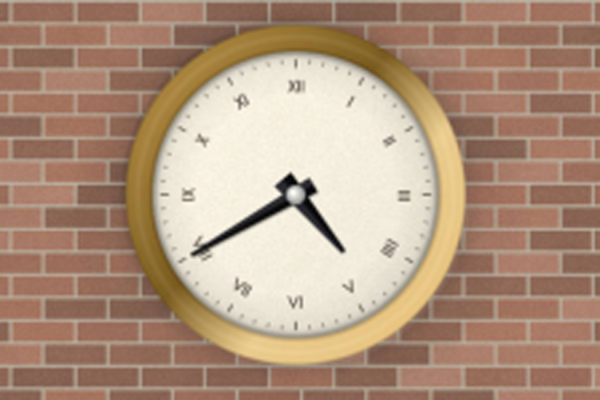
4:40
